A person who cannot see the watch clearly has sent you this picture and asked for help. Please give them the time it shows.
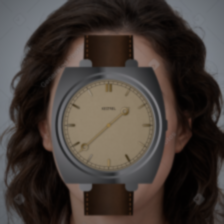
1:38
